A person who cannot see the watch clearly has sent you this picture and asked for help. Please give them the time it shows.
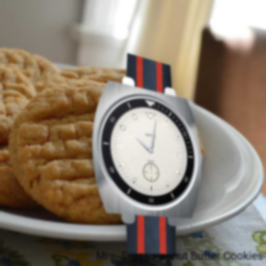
10:02
